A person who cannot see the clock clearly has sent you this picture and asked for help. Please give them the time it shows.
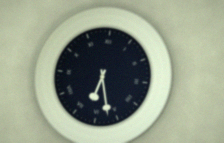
6:27
